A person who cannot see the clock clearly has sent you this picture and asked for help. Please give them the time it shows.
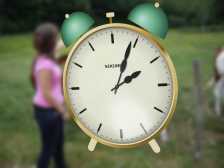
2:04
